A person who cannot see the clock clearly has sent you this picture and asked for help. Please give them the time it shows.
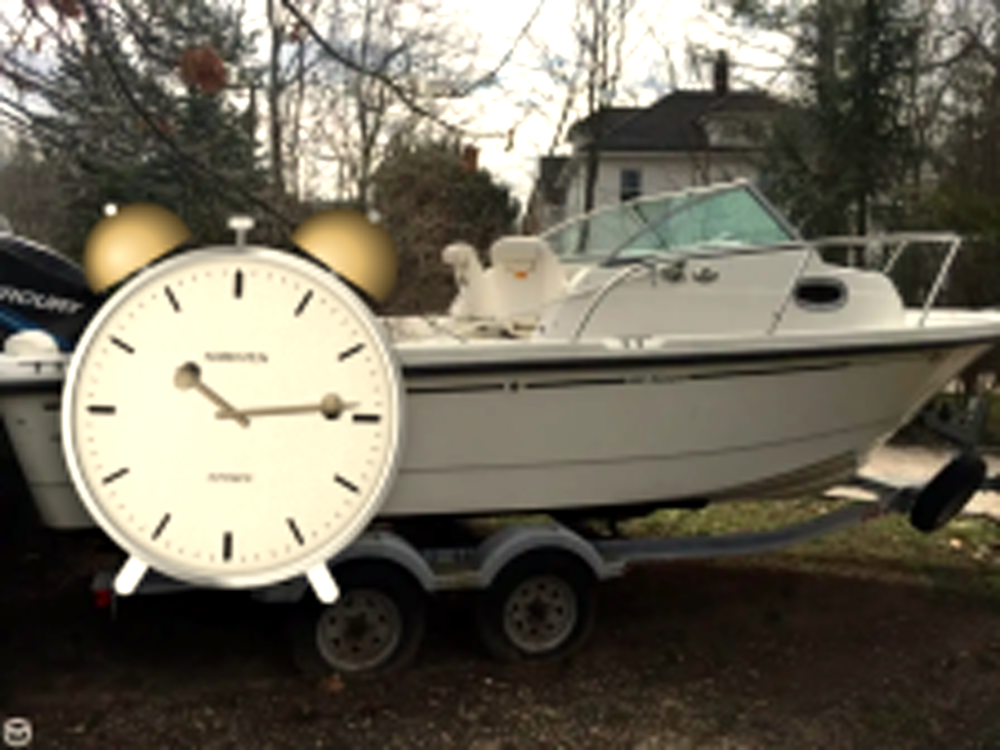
10:14
